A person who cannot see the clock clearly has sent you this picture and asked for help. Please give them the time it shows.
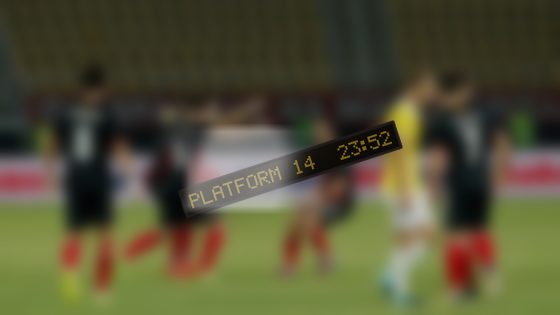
23:52
